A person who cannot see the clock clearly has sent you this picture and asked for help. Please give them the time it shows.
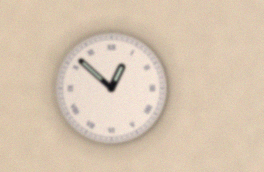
12:52
